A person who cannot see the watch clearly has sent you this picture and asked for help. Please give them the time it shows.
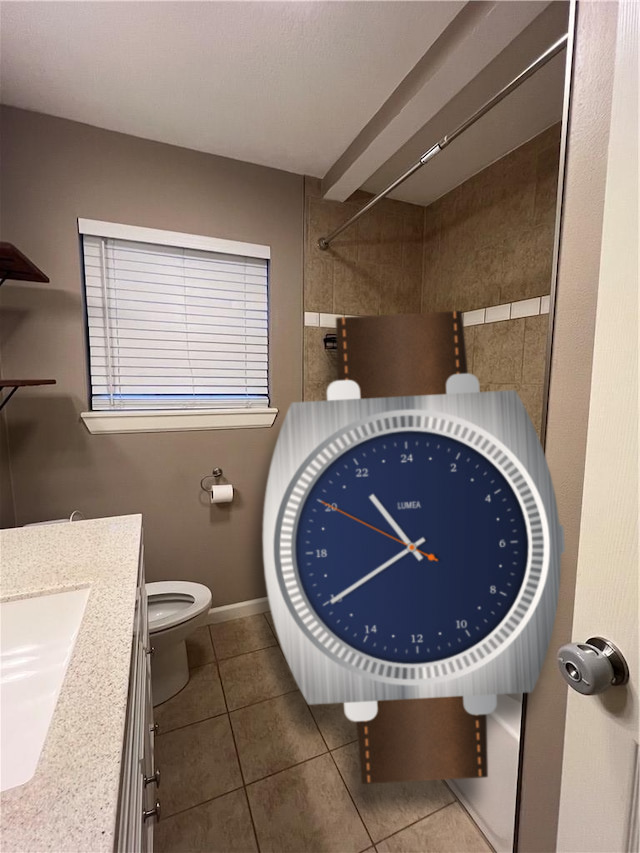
21:39:50
